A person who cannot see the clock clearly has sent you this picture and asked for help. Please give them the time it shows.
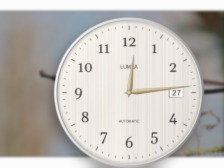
12:14
